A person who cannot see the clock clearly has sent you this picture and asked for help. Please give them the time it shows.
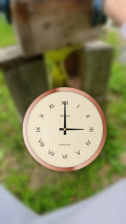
3:00
